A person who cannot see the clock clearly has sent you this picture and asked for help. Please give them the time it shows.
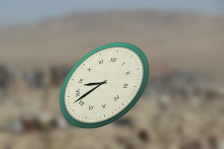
8:37
